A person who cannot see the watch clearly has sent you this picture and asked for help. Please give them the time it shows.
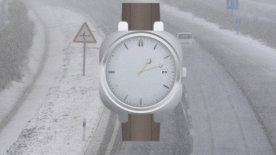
1:12
